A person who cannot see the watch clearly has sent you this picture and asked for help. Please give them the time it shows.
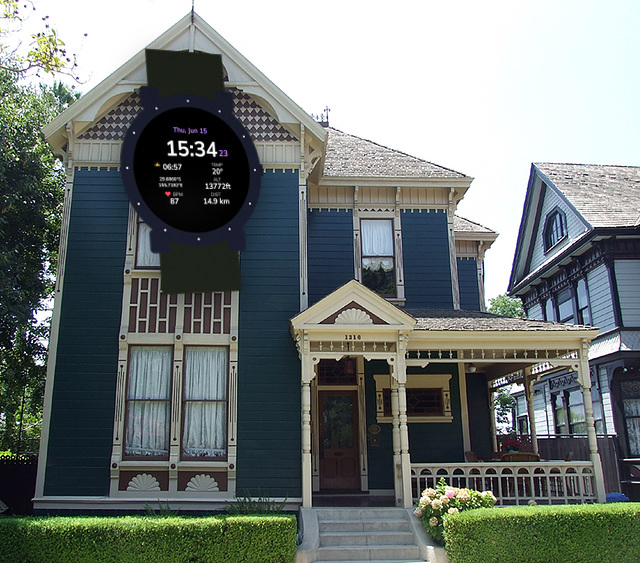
15:34:23
